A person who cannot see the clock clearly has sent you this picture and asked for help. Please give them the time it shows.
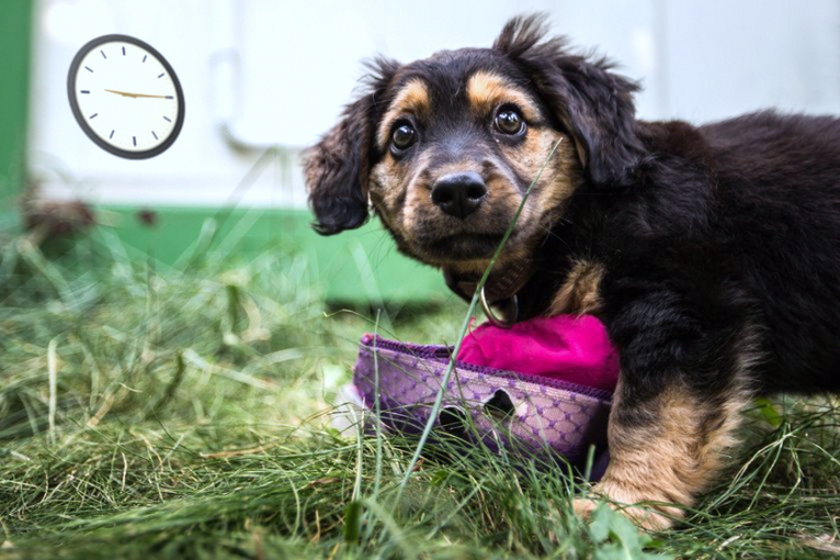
9:15
